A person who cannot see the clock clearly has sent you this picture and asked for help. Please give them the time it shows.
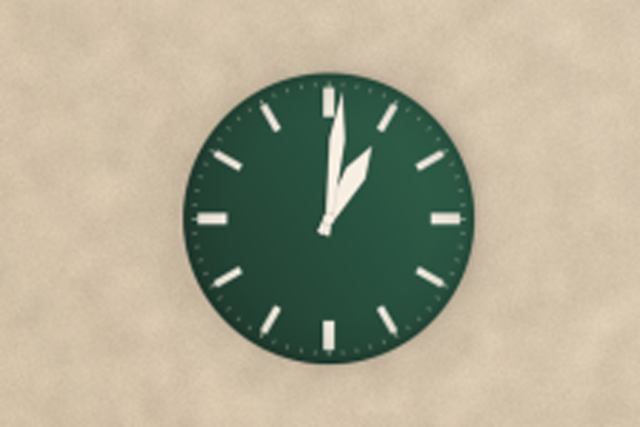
1:01
